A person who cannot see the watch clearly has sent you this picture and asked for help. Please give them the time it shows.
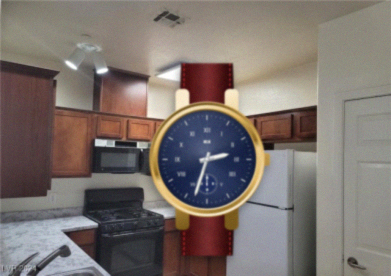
2:33
